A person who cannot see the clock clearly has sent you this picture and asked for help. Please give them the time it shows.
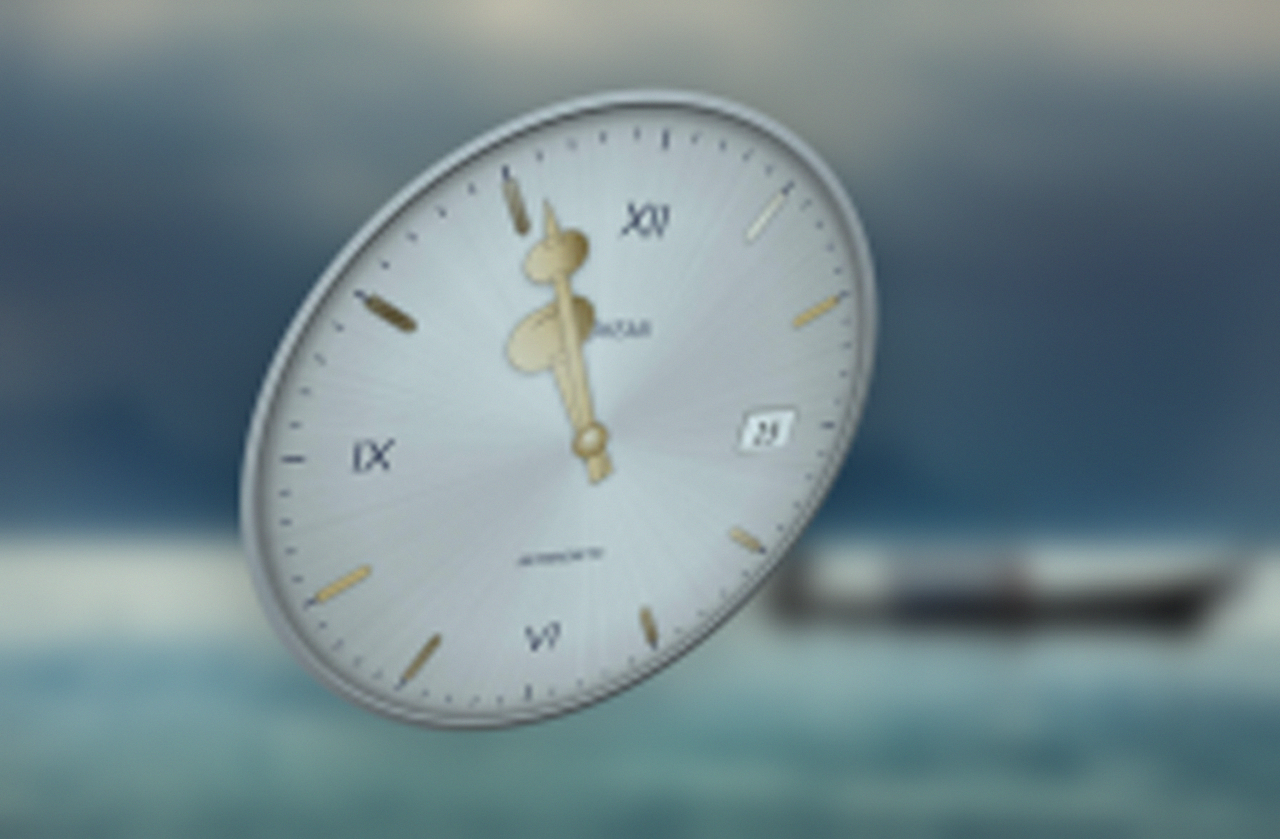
10:56
